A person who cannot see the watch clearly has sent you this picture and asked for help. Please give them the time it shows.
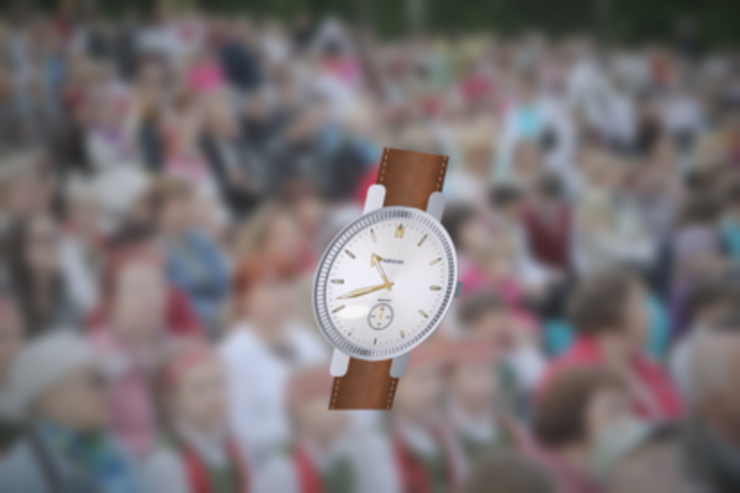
10:42
